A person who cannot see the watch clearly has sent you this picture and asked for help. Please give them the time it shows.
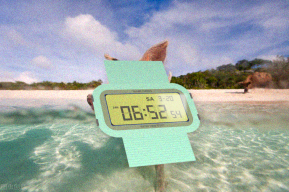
6:52:54
